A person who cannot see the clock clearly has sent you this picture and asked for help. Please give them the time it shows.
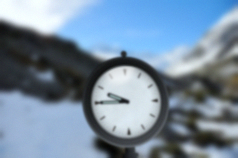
9:45
